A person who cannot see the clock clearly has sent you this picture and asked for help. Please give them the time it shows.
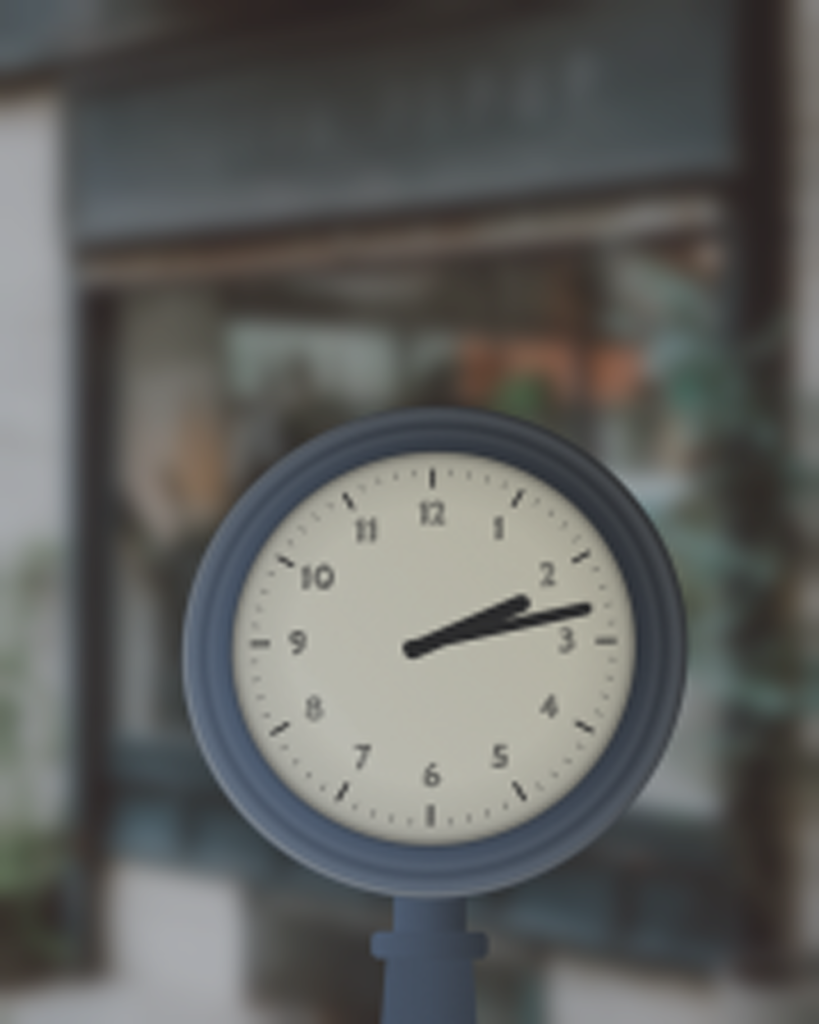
2:13
